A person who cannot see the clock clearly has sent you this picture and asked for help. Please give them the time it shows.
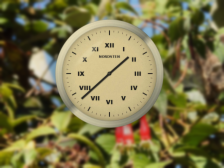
1:38
